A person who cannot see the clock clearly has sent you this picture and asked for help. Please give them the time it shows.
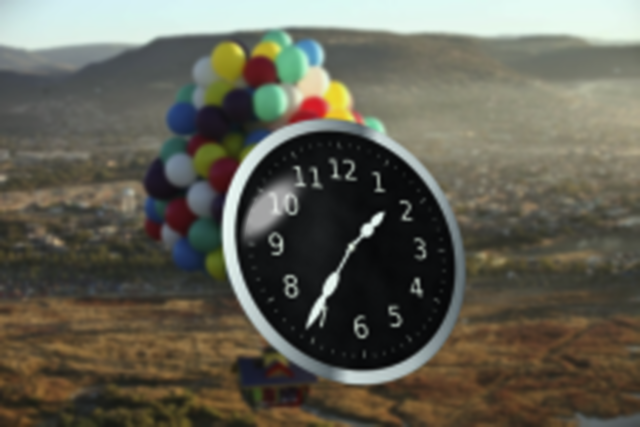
1:36
